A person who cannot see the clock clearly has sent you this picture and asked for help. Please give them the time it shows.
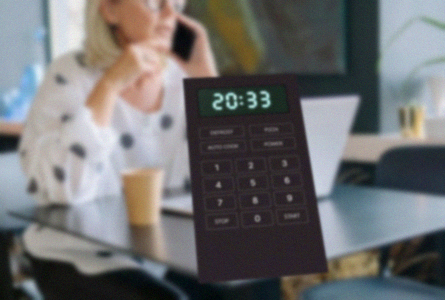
20:33
